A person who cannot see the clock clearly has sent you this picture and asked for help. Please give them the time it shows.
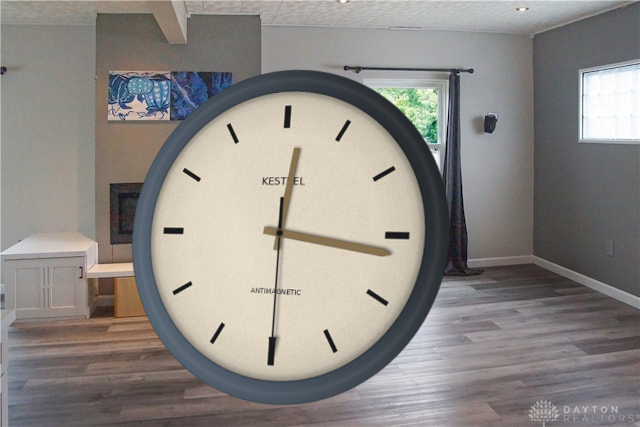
12:16:30
